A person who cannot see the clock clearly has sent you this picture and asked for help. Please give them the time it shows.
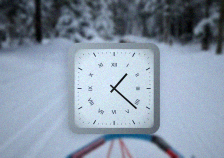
1:22
